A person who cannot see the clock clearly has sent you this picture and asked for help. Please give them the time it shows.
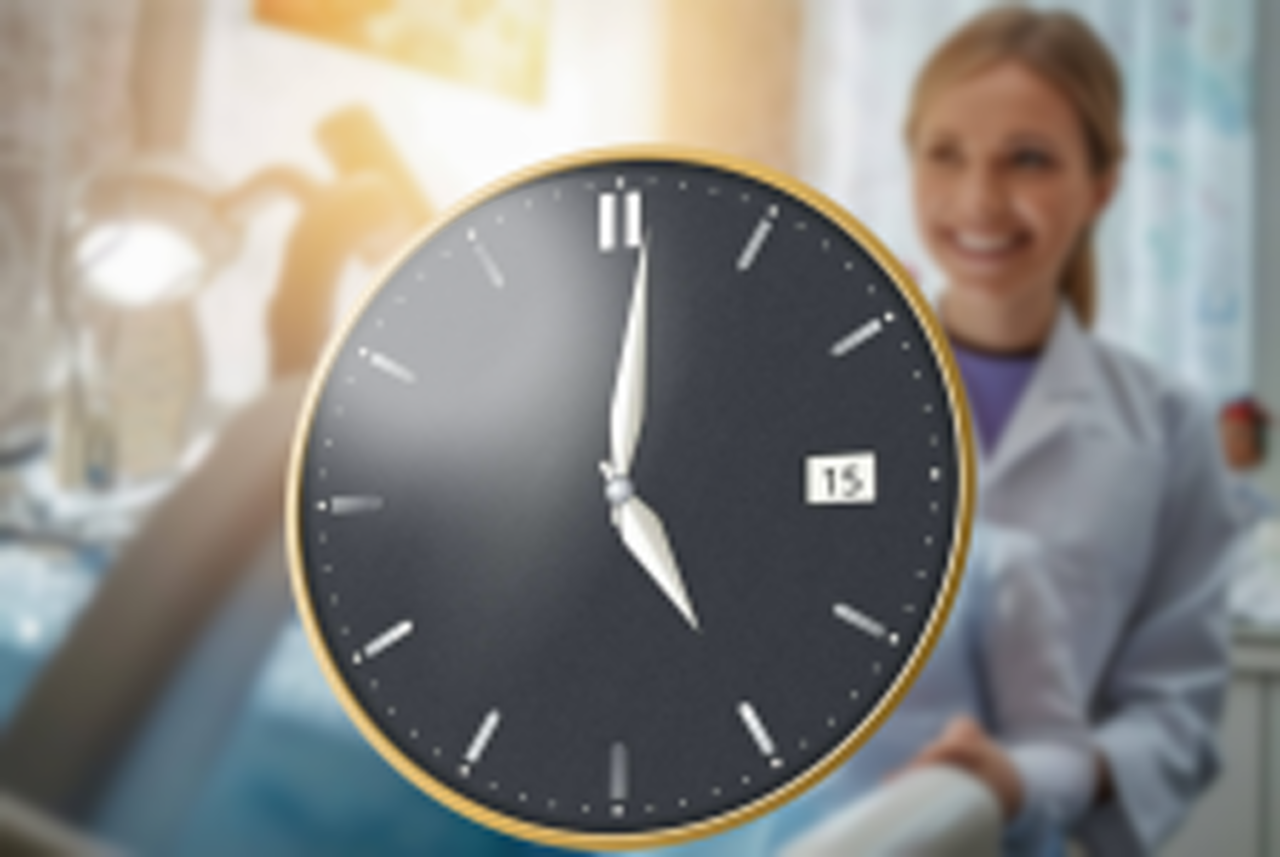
5:01
